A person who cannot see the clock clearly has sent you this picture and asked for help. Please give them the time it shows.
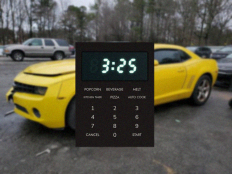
3:25
